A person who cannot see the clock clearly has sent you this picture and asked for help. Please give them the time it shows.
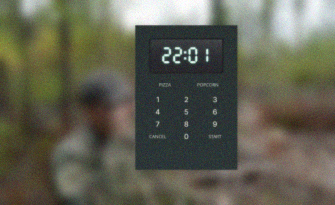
22:01
